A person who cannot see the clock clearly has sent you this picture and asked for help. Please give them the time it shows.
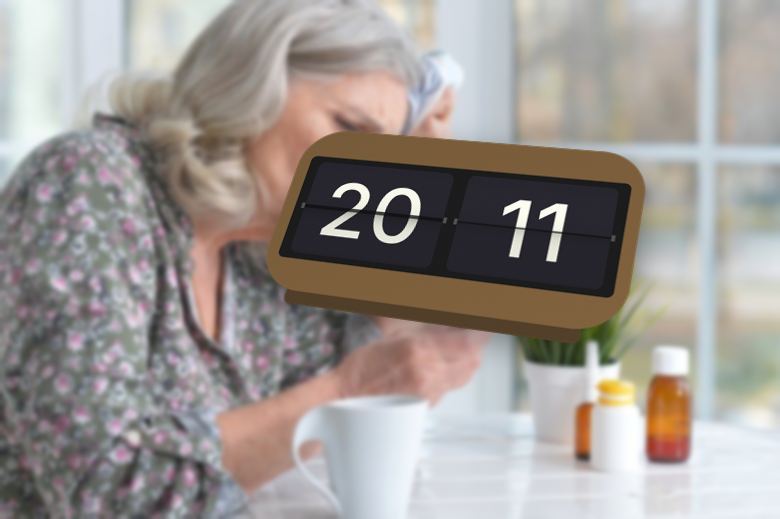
20:11
